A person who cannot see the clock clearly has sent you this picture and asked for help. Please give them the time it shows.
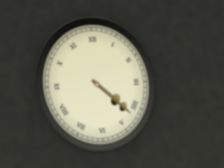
4:22
